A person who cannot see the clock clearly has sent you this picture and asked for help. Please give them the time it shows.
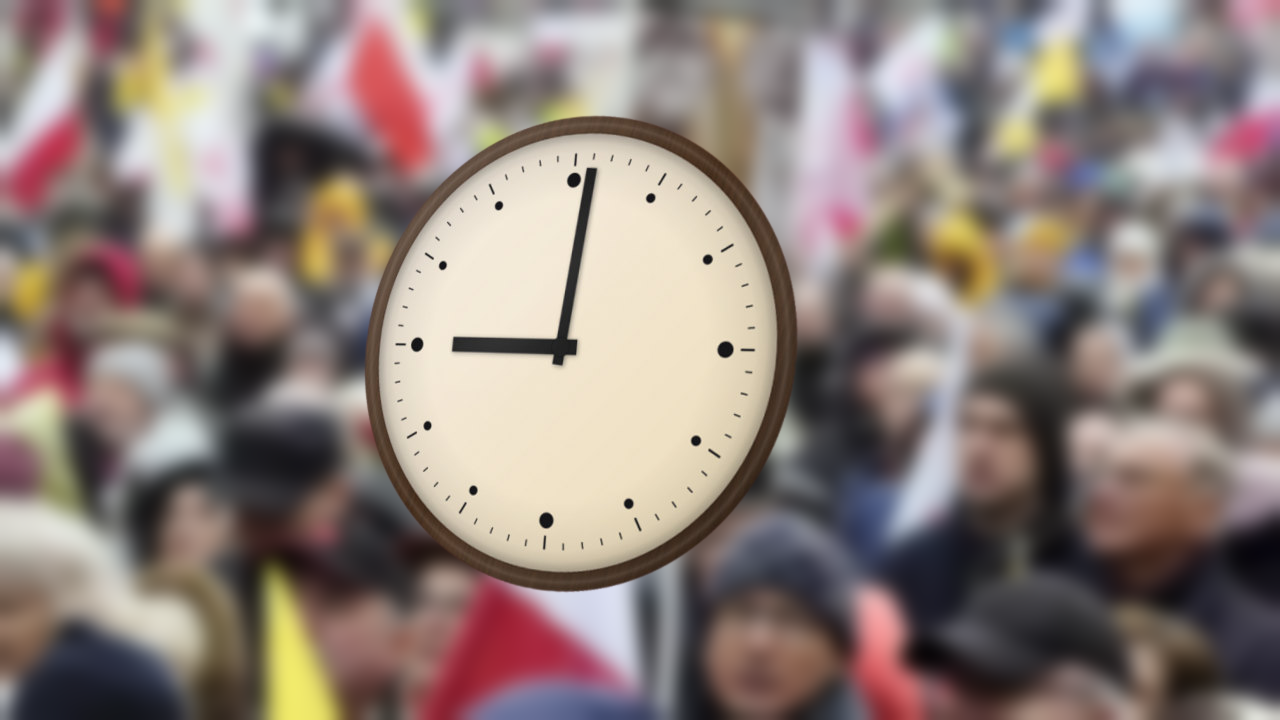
9:01
